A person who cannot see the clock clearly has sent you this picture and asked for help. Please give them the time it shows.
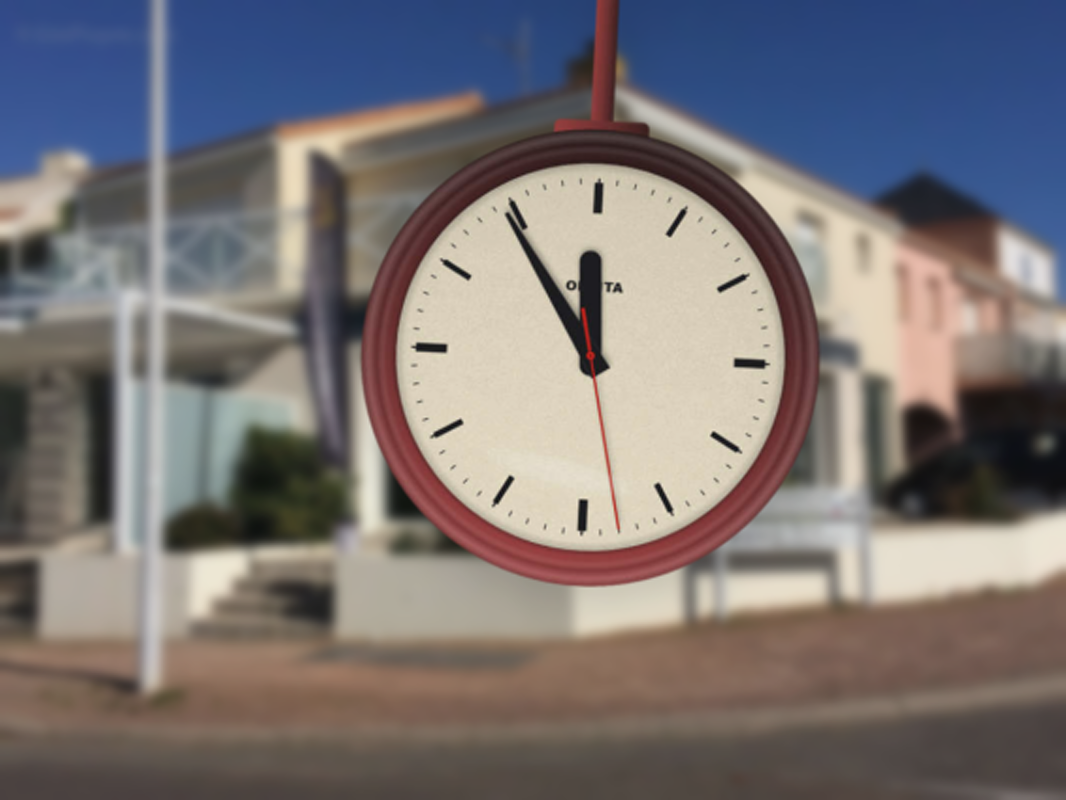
11:54:28
